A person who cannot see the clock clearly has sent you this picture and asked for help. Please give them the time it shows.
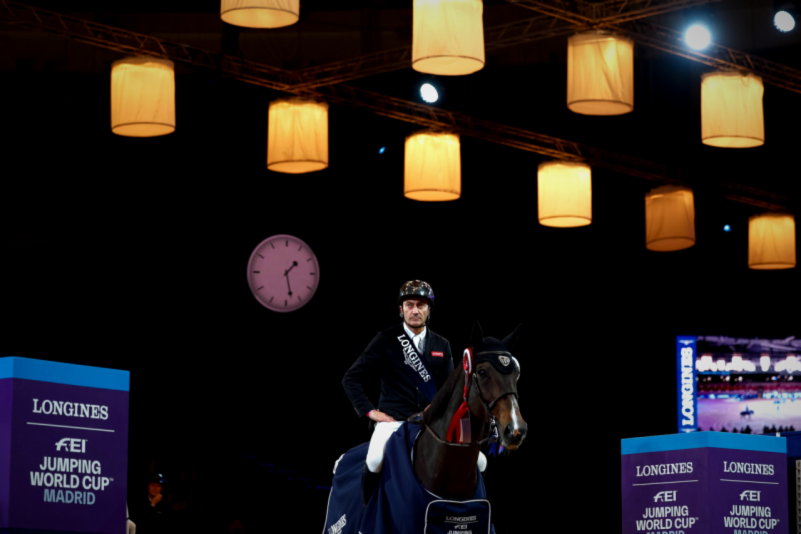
1:28
